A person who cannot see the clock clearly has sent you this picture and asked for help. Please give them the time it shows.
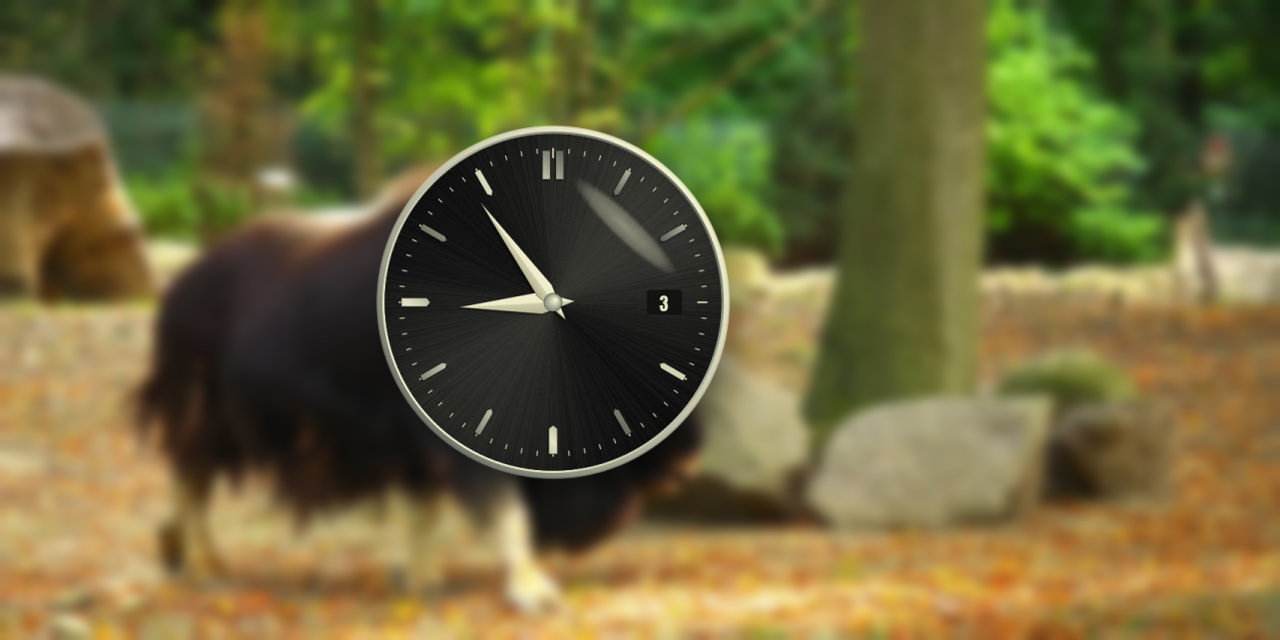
8:54
